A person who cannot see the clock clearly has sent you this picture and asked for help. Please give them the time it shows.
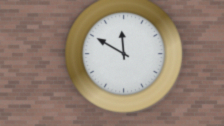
11:50
